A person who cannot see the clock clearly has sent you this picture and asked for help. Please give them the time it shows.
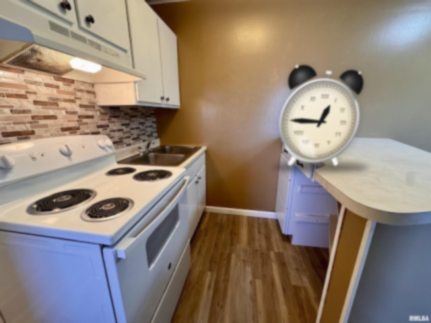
12:45
